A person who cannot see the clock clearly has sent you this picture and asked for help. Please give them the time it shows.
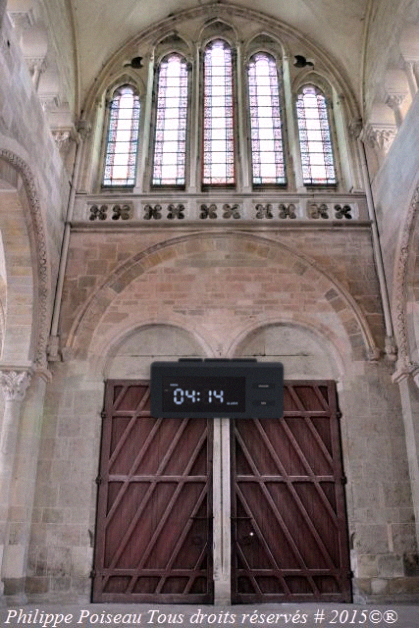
4:14
